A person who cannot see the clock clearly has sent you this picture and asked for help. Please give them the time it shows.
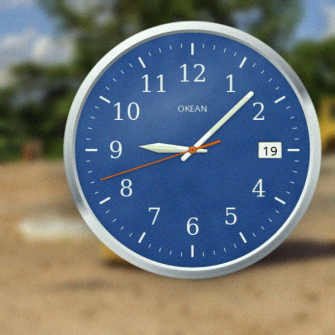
9:07:42
